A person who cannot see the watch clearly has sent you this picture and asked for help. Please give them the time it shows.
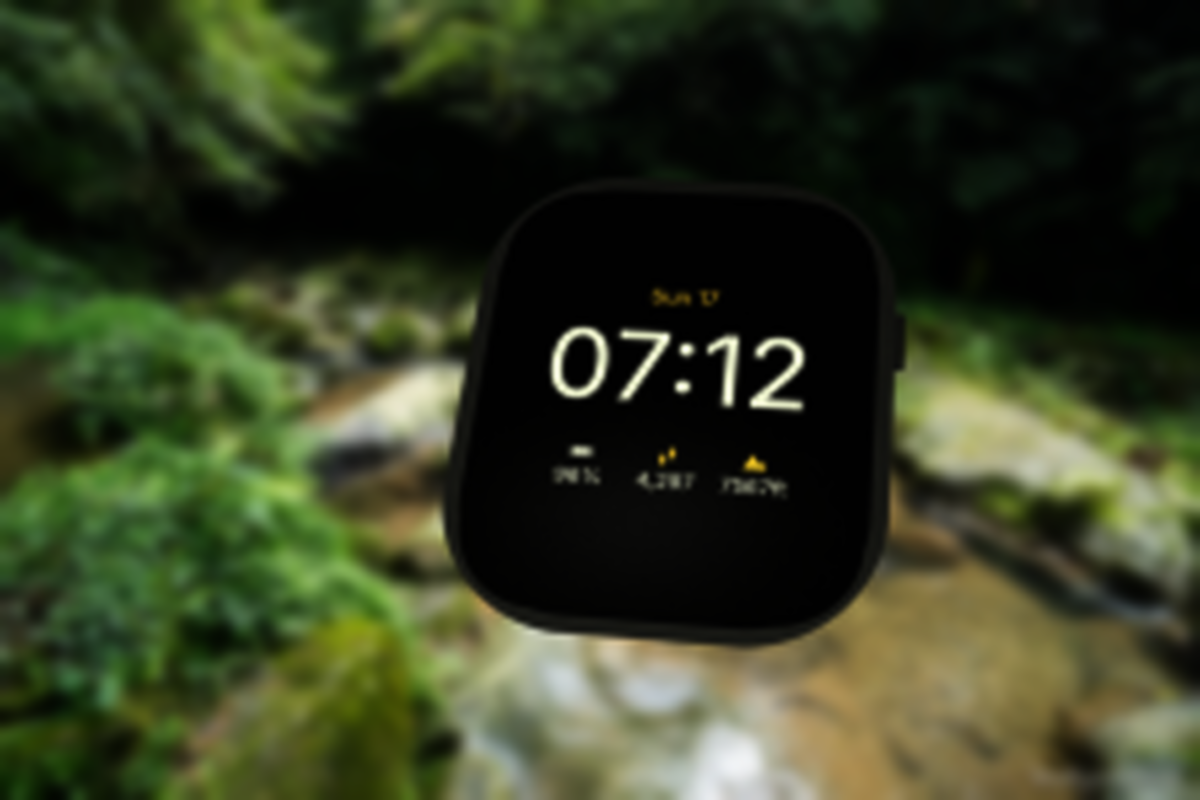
7:12
